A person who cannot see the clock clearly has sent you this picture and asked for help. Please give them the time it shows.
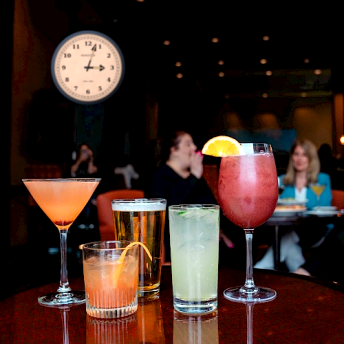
3:03
